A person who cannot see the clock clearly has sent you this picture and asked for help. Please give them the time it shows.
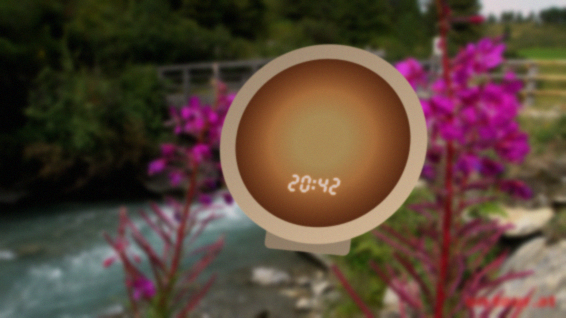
20:42
